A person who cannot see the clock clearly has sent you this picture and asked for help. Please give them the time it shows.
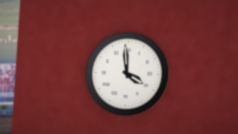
3:59
